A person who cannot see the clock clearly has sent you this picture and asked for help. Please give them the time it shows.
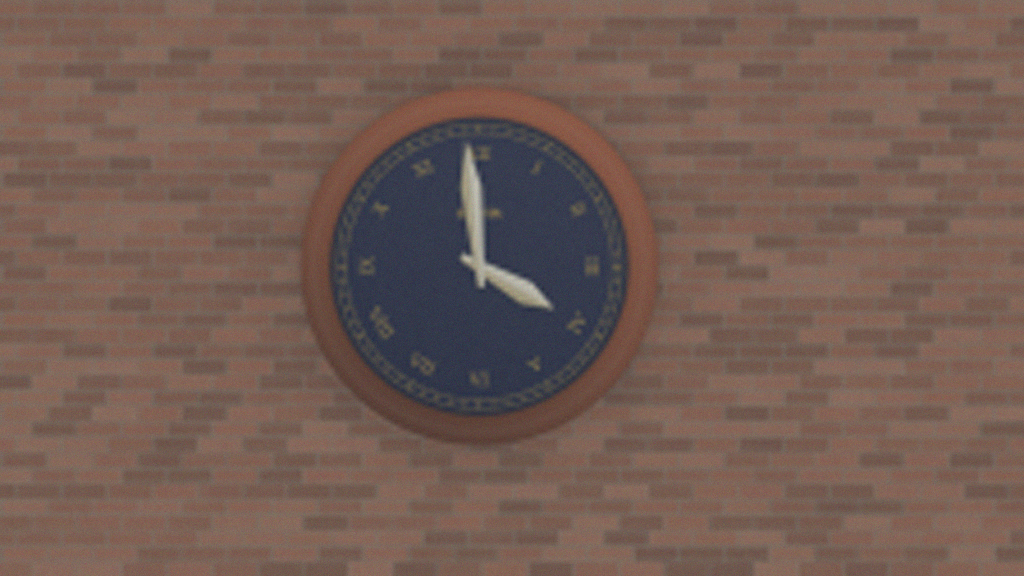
3:59
